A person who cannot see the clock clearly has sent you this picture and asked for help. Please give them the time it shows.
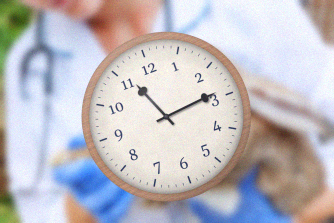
11:14
